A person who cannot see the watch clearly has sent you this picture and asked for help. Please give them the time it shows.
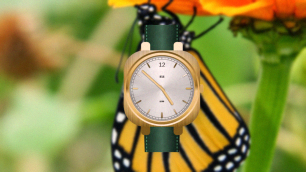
4:52
